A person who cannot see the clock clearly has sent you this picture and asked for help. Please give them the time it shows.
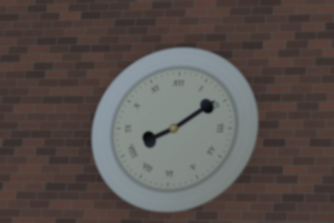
8:09
